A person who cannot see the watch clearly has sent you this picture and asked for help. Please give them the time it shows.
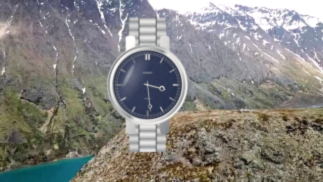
3:29
